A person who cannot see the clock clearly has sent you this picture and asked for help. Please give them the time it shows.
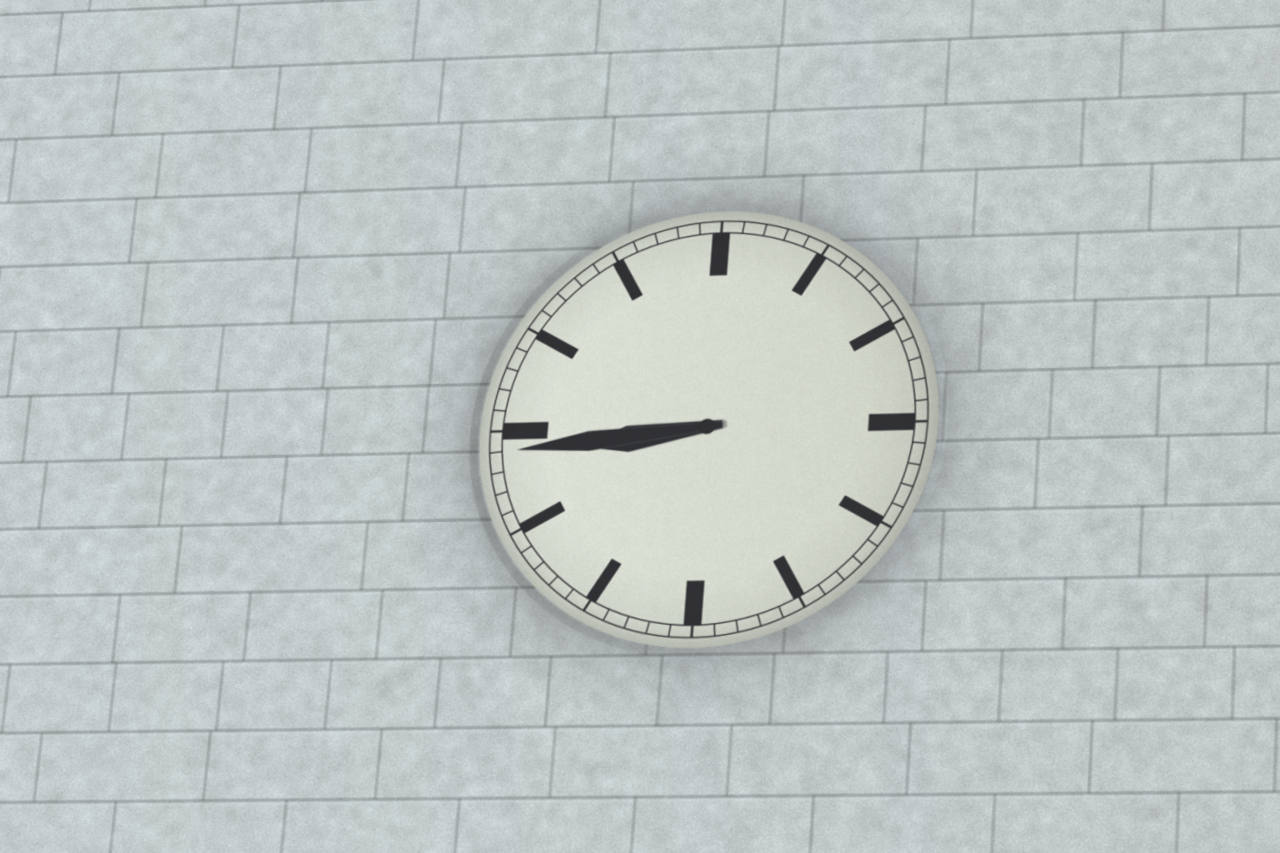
8:44
